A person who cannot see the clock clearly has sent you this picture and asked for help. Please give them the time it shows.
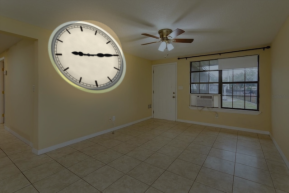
9:15
